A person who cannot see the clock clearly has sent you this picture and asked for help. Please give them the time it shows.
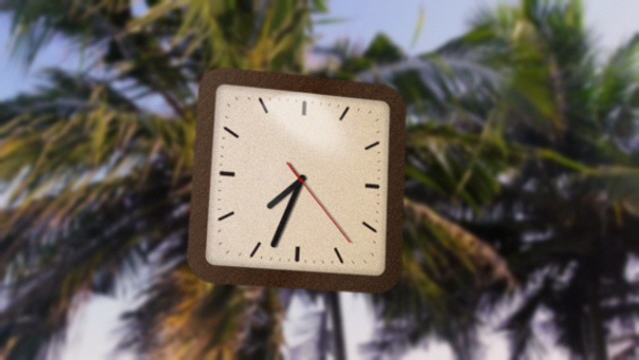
7:33:23
